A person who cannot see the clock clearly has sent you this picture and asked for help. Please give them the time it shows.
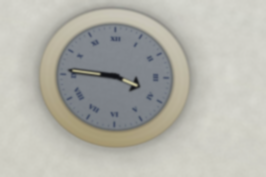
3:46
